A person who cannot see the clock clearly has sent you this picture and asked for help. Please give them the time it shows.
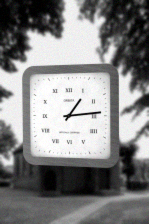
1:14
